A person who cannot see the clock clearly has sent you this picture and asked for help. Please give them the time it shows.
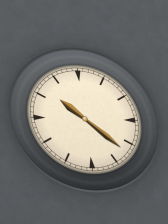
10:22
